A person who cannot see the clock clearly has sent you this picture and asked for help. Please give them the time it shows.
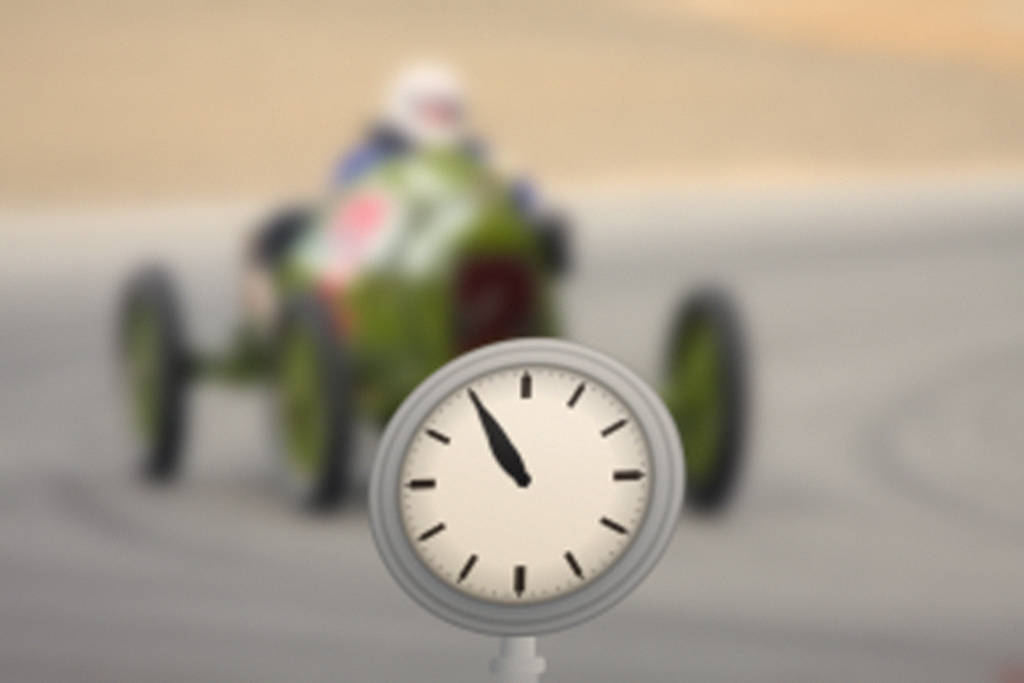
10:55
